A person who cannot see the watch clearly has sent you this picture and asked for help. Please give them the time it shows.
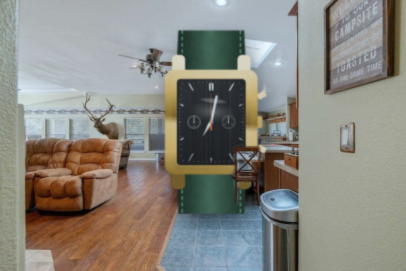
7:02
